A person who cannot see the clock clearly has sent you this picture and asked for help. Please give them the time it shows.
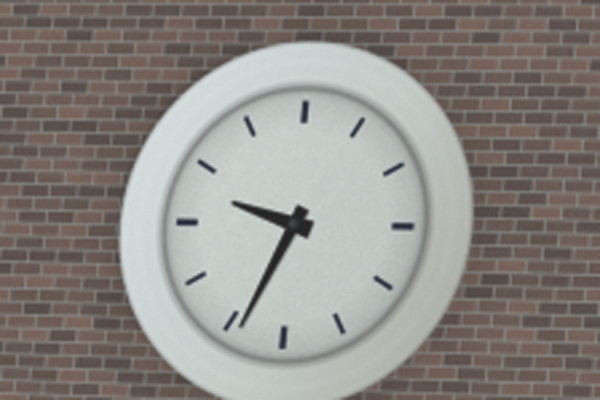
9:34
